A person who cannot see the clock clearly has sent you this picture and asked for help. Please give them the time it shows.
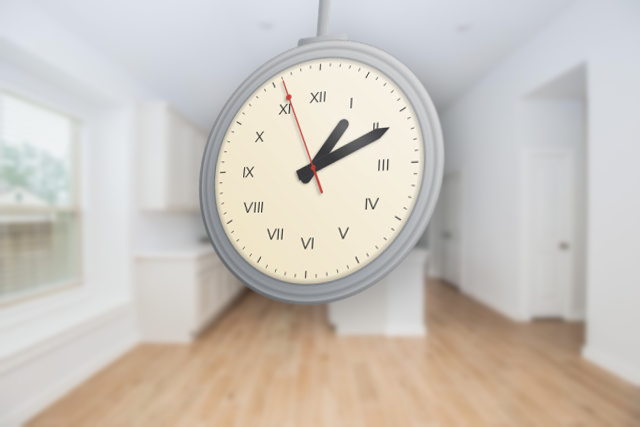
1:10:56
